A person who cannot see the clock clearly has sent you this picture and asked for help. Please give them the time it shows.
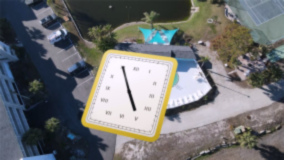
4:55
